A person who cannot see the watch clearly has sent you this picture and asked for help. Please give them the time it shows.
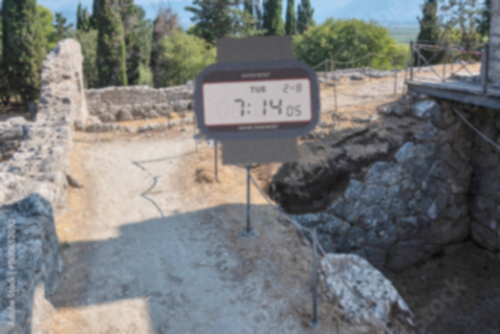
7:14
